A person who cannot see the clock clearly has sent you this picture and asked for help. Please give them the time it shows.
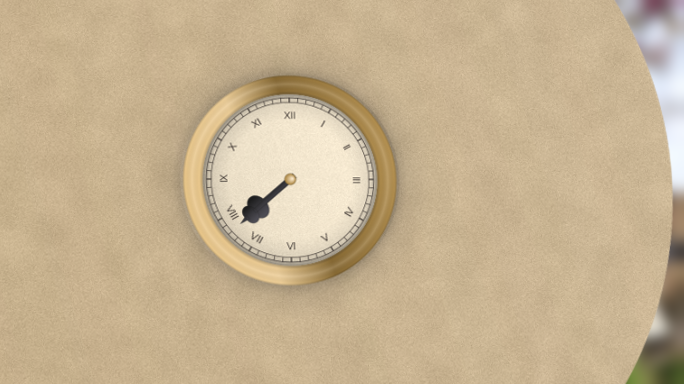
7:38
